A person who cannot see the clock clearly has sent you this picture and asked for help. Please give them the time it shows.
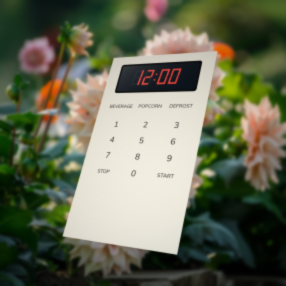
12:00
